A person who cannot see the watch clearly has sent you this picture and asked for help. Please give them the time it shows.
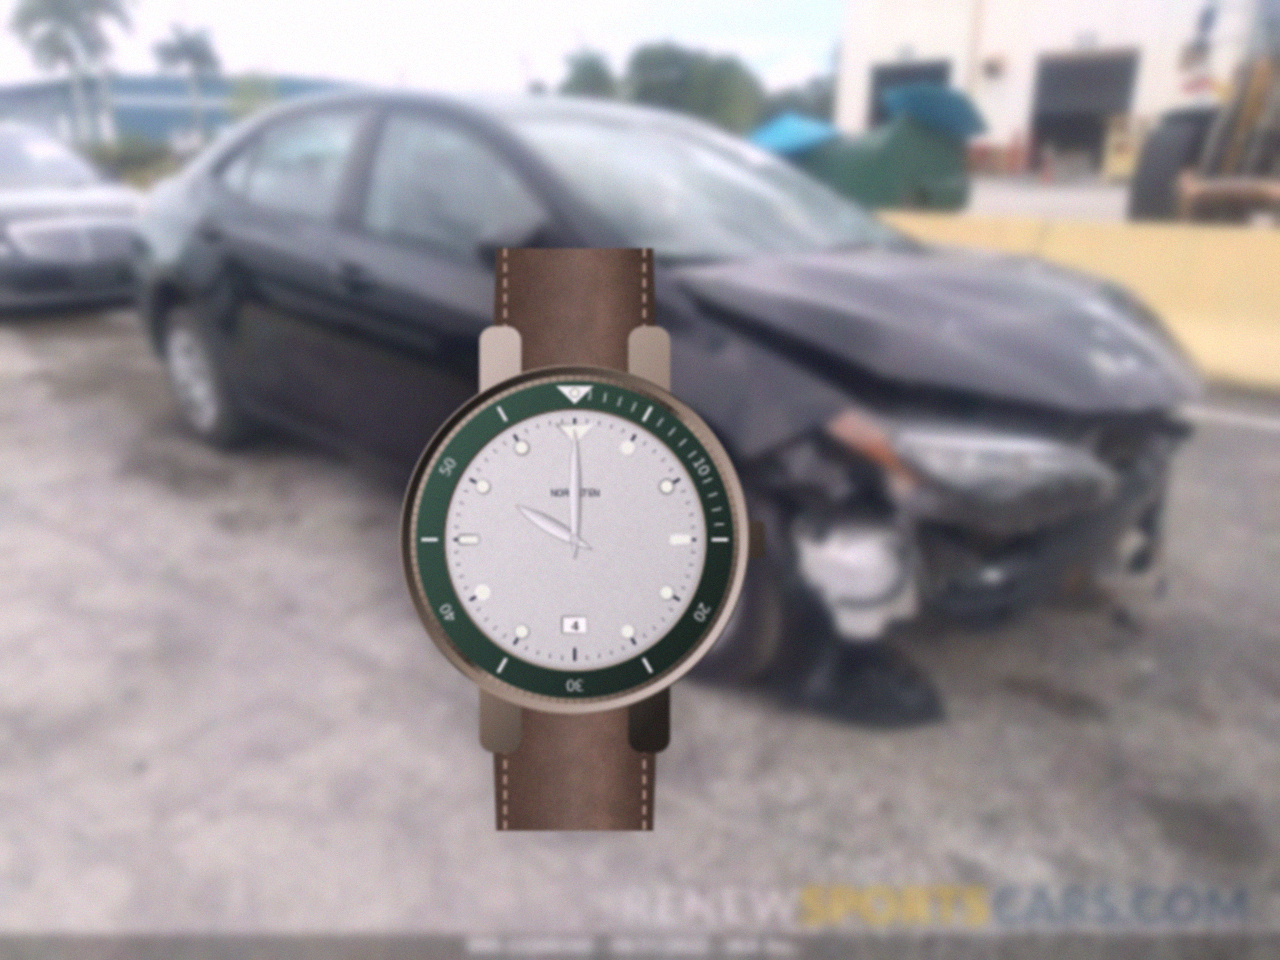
10:00
